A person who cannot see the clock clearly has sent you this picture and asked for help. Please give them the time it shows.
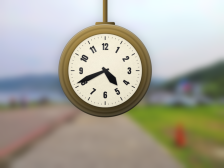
4:41
